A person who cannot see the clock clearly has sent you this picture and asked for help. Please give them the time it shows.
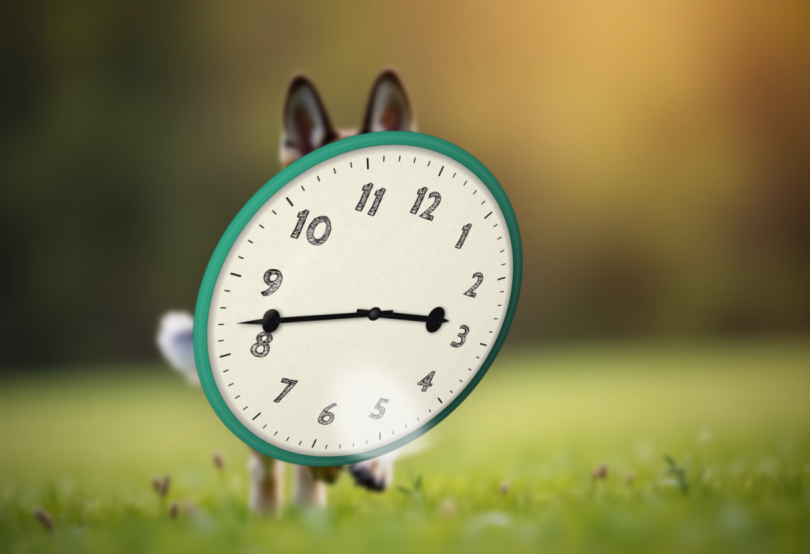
2:42
